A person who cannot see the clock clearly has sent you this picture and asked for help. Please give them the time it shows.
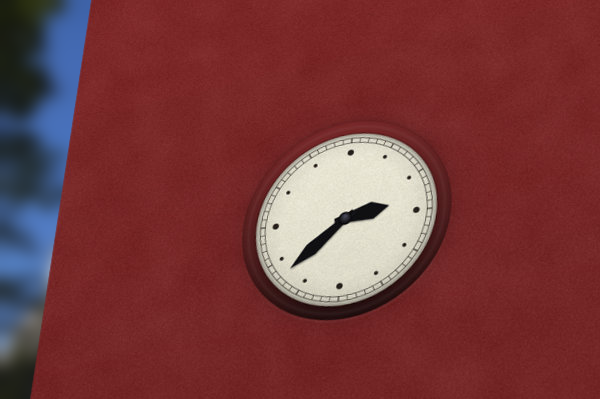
2:38
